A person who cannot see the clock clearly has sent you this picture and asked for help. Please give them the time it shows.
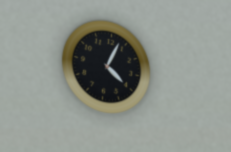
4:03
